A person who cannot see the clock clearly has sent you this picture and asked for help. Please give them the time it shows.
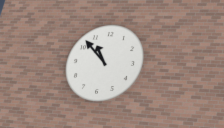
10:52
